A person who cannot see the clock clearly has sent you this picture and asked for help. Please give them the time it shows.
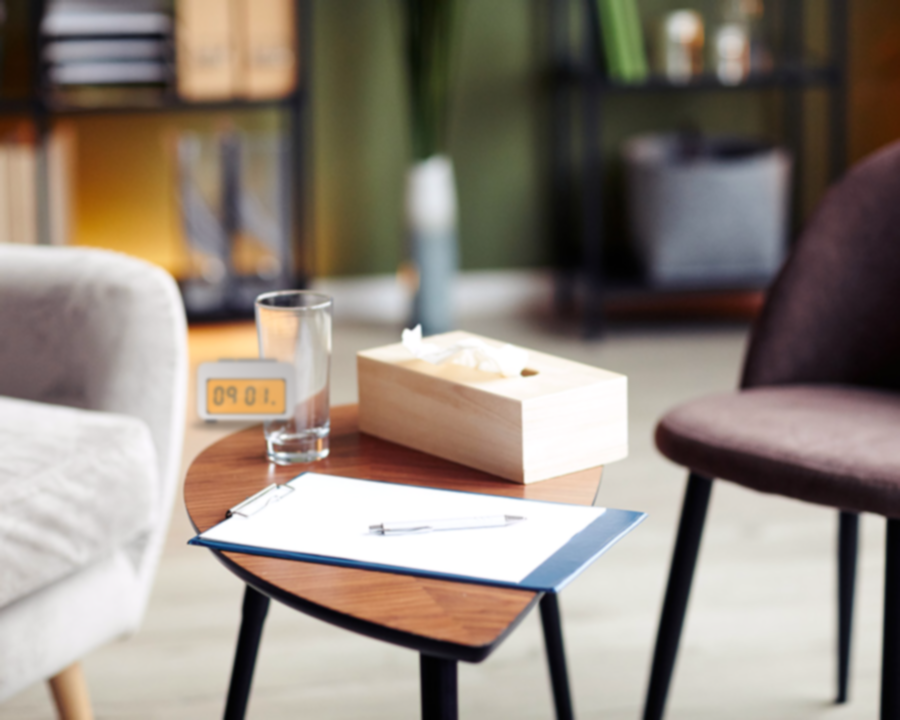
9:01
